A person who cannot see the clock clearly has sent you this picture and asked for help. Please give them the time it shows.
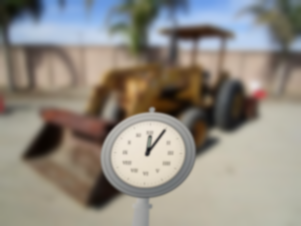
12:05
